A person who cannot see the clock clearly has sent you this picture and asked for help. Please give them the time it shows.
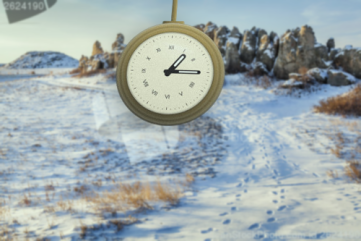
1:15
